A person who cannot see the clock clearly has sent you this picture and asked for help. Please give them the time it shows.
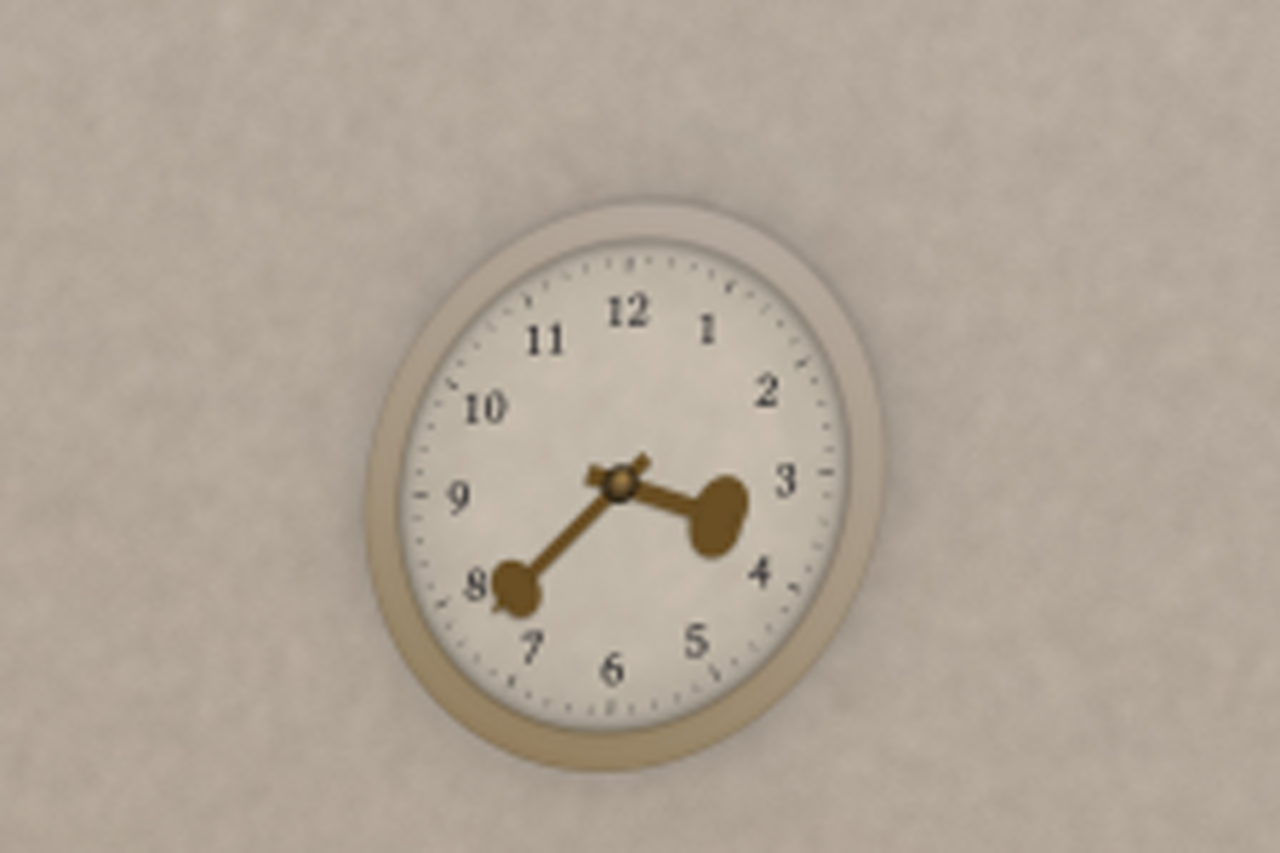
3:38
